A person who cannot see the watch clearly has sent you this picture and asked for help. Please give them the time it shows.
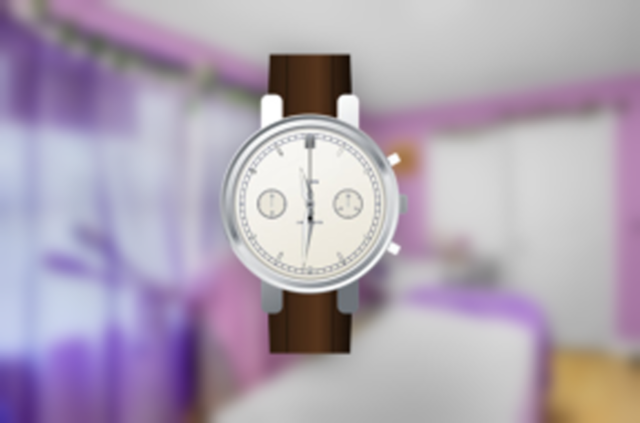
11:31
